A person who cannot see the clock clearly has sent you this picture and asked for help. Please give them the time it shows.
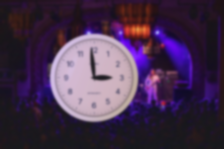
2:59
